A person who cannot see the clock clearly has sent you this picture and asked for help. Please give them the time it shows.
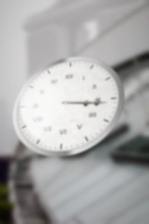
3:16
